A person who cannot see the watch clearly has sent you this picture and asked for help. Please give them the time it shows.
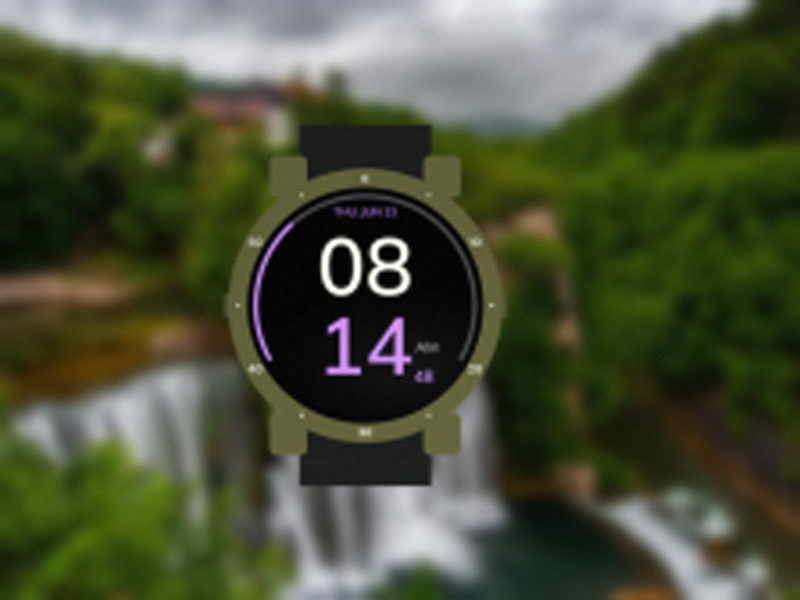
8:14
